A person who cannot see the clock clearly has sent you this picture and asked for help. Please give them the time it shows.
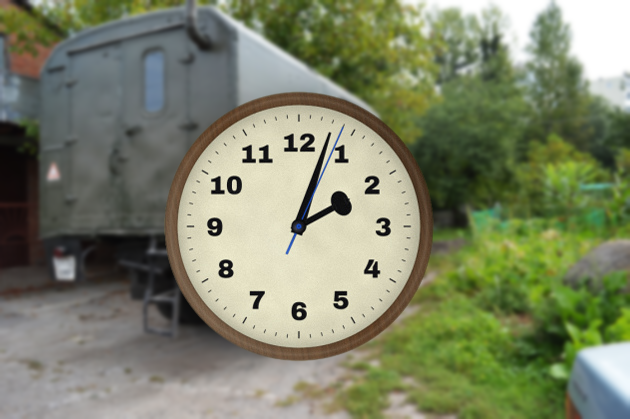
2:03:04
